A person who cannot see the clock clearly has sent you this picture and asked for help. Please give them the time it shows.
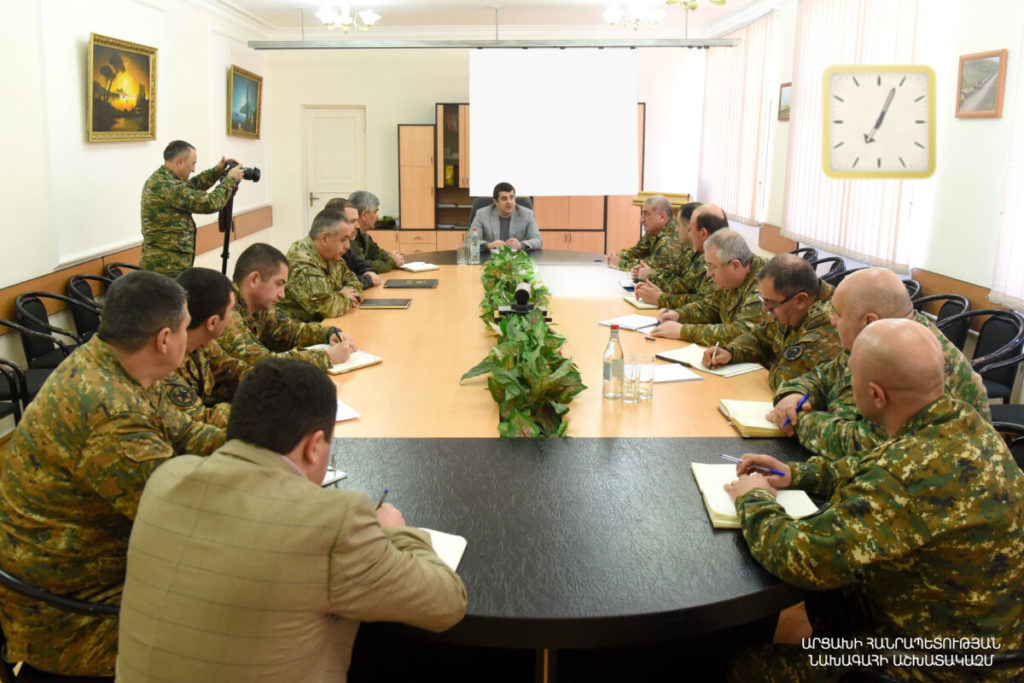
7:04
